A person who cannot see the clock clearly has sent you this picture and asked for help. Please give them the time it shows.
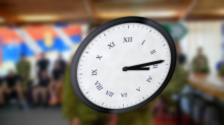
3:14
